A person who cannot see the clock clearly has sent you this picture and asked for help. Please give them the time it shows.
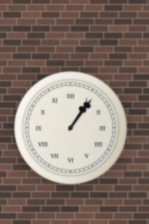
1:06
